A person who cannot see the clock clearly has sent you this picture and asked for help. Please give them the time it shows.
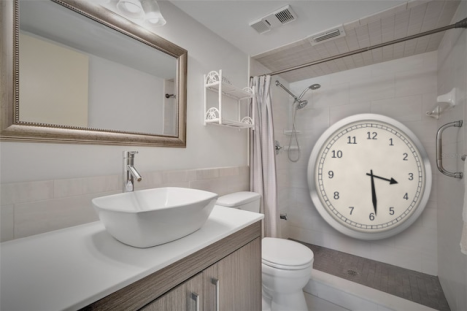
3:29
